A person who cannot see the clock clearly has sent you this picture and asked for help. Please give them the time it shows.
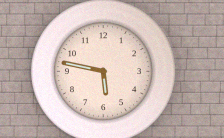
5:47
